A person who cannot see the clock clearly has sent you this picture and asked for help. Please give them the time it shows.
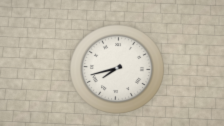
7:42
